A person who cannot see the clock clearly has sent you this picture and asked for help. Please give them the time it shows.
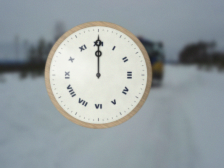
12:00
